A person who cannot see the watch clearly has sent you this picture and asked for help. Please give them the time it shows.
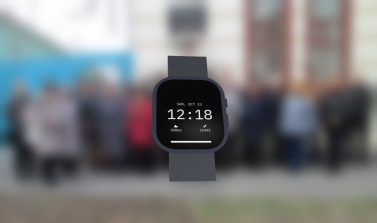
12:18
